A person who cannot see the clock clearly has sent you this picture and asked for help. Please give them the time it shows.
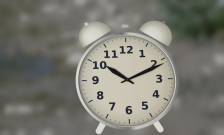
10:11
